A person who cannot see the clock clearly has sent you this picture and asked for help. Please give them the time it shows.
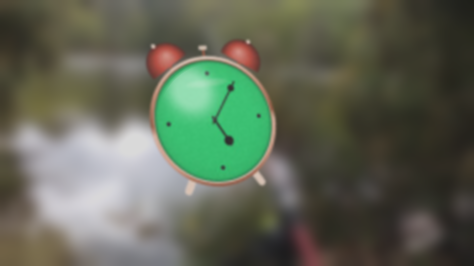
5:06
